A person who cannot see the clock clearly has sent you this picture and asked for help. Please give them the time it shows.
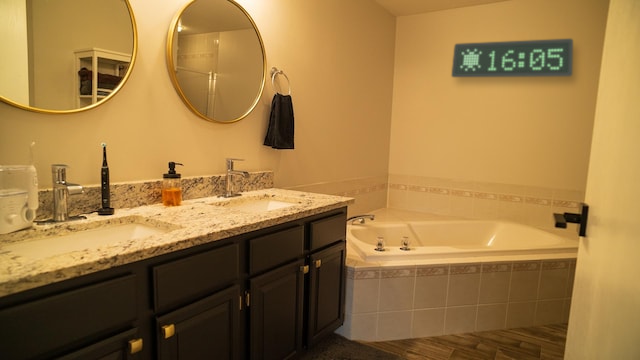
16:05
